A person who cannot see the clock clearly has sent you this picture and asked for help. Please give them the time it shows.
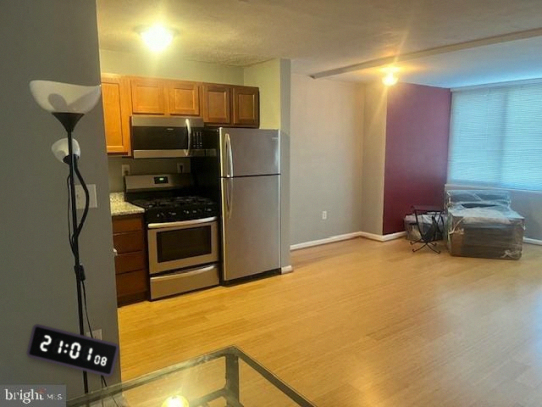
21:01:08
